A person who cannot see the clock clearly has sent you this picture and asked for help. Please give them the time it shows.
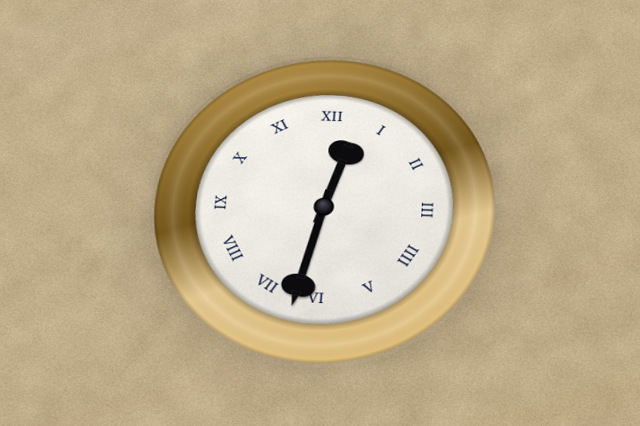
12:32
